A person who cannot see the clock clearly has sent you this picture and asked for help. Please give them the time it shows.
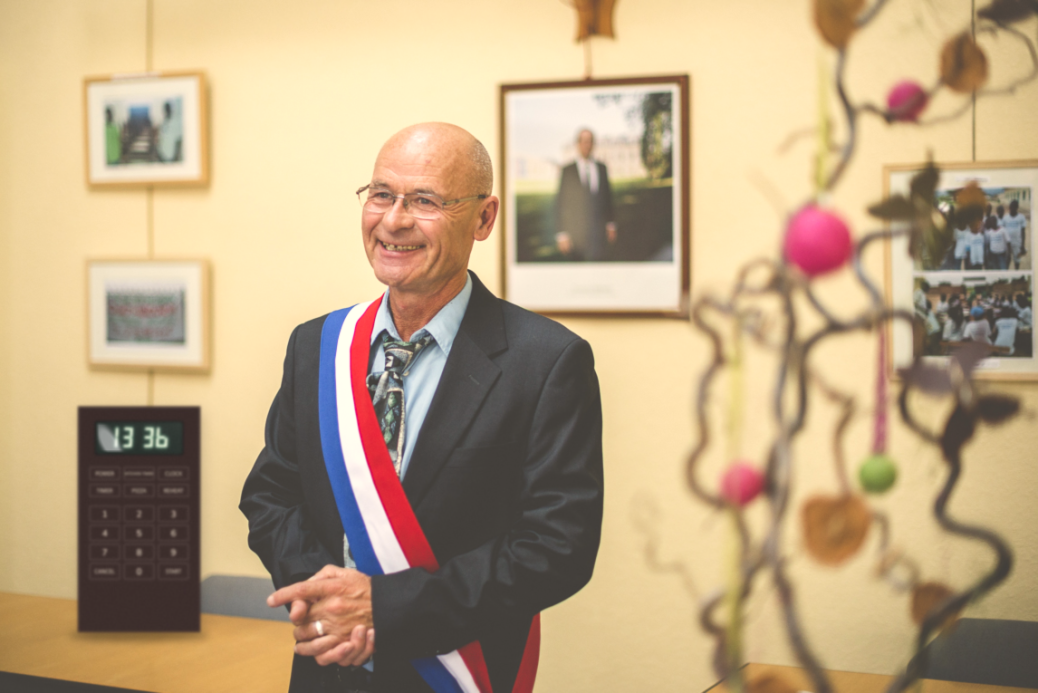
13:36
